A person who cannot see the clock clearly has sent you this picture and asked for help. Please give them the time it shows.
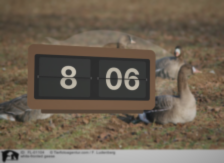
8:06
